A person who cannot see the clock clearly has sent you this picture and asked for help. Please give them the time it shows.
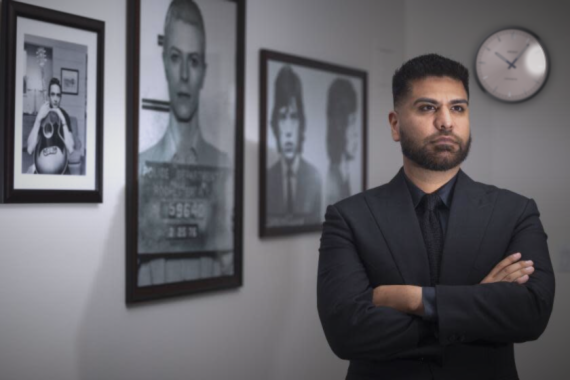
10:06
